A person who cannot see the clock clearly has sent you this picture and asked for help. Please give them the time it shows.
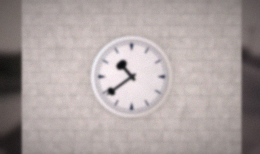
10:39
